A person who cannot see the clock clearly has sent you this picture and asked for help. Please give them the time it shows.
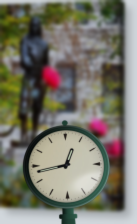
12:43
